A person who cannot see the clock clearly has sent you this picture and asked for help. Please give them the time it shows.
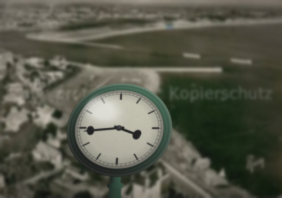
3:44
